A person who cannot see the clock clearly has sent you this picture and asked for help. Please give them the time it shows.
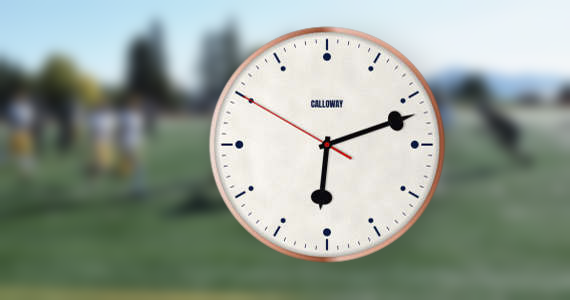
6:11:50
